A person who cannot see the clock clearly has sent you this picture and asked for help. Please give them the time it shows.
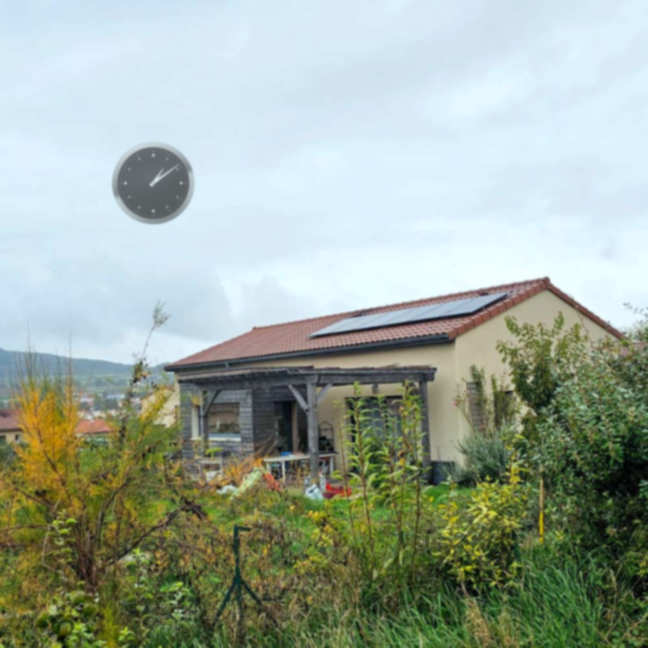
1:09
